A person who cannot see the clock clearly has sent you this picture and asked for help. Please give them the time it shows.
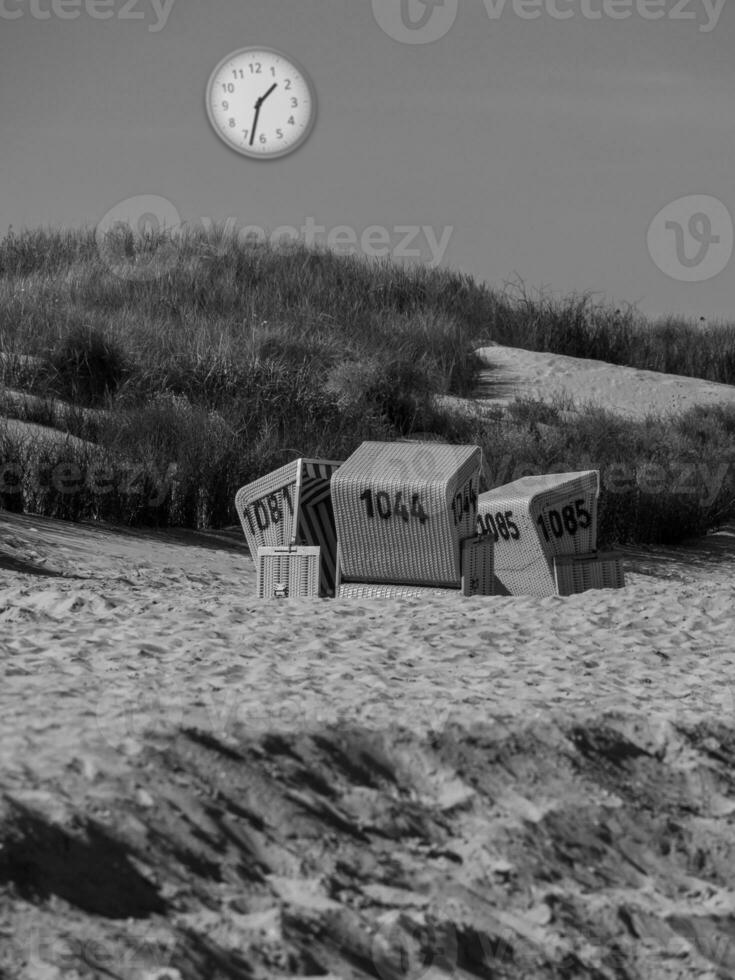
1:33
